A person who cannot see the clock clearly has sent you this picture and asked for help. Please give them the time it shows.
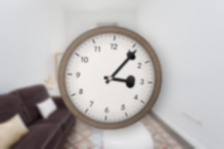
3:06
